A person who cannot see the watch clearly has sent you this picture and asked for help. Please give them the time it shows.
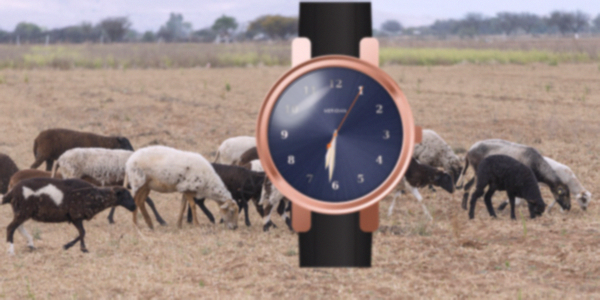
6:31:05
